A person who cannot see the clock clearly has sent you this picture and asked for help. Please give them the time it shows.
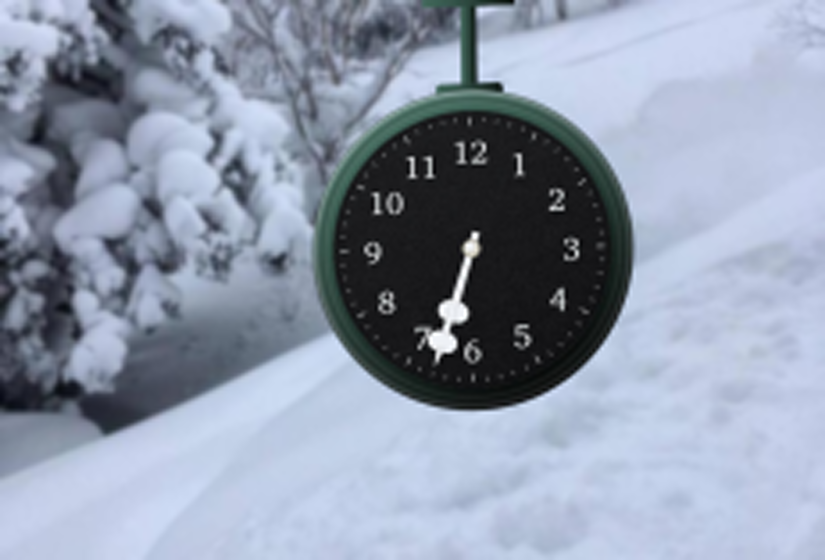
6:33
